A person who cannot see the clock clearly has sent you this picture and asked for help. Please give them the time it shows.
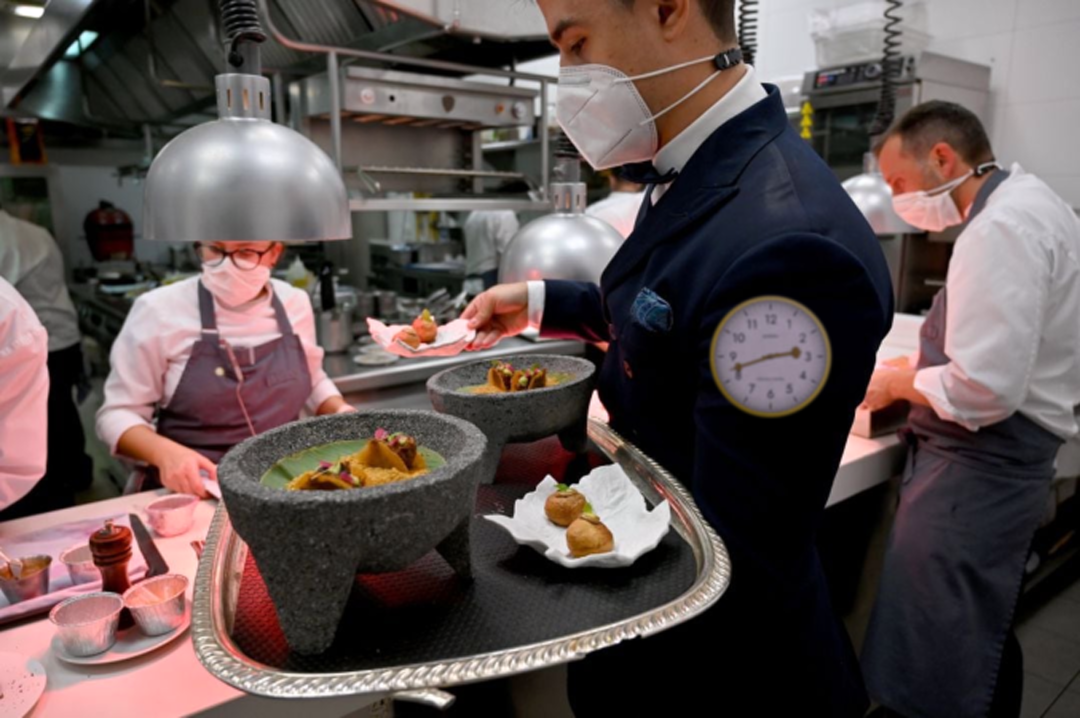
2:42
